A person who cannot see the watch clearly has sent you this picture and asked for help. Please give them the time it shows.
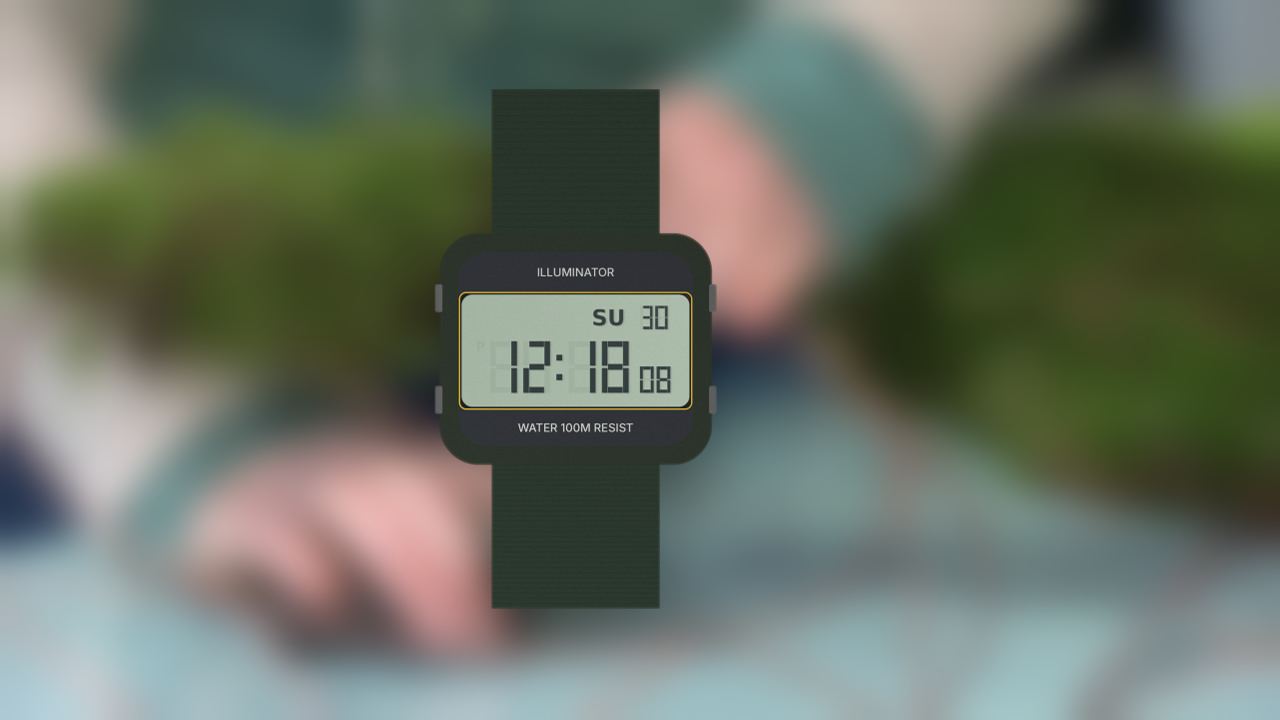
12:18:08
